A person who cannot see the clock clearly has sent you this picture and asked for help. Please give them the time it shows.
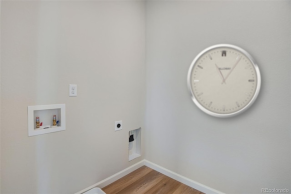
11:06
